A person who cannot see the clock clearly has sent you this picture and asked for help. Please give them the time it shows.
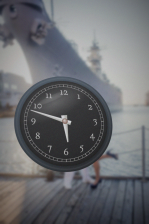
5:48
